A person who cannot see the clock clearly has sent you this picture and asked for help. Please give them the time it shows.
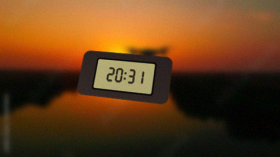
20:31
